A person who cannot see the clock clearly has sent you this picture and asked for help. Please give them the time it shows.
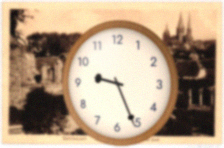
9:26
